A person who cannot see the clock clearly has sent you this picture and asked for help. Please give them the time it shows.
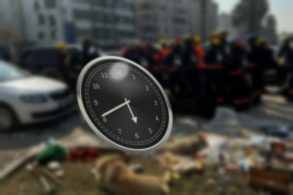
5:41
